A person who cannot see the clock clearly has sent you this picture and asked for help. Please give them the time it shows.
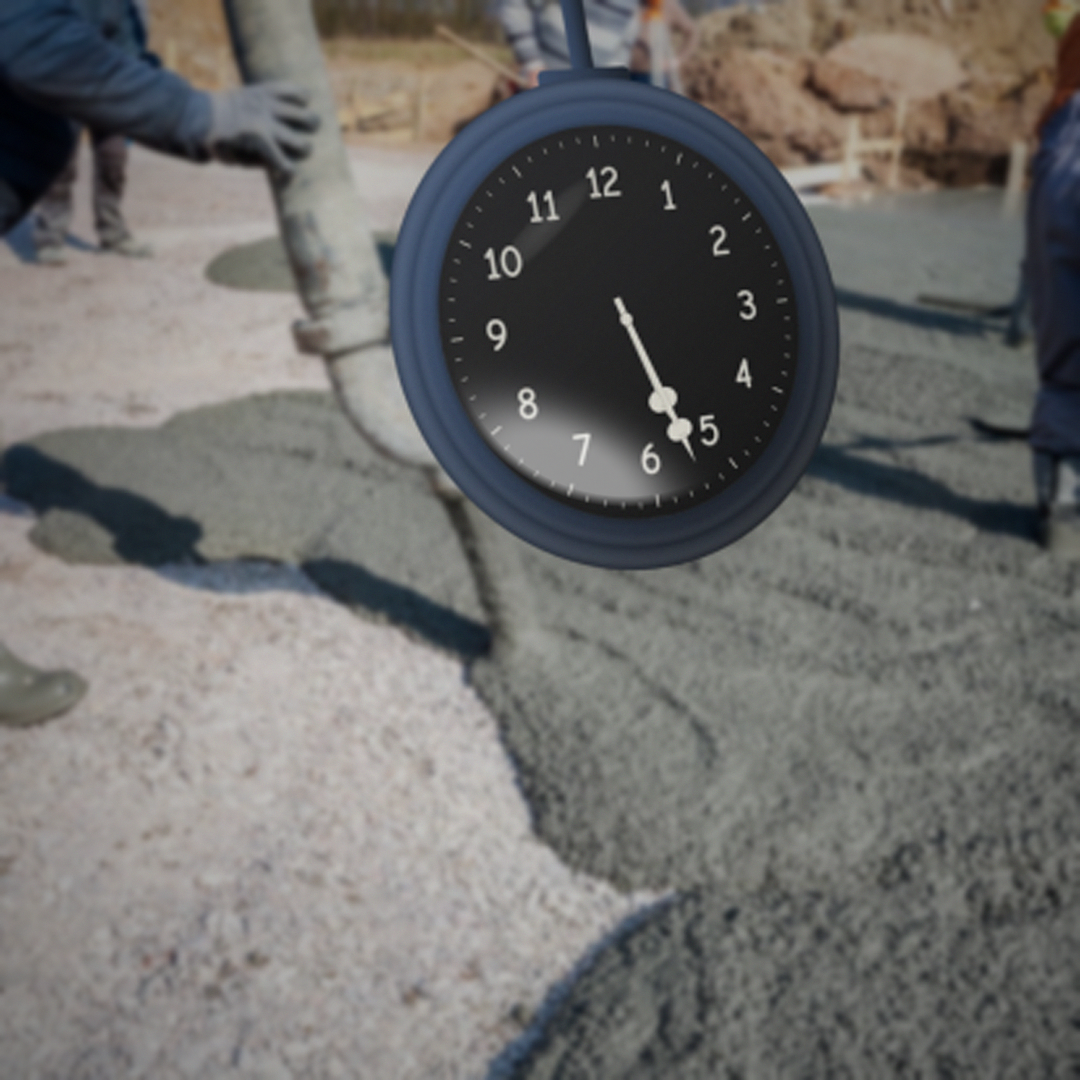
5:27
